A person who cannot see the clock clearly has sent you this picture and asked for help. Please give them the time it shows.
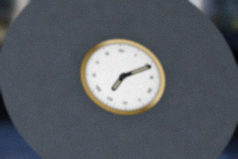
7:11
